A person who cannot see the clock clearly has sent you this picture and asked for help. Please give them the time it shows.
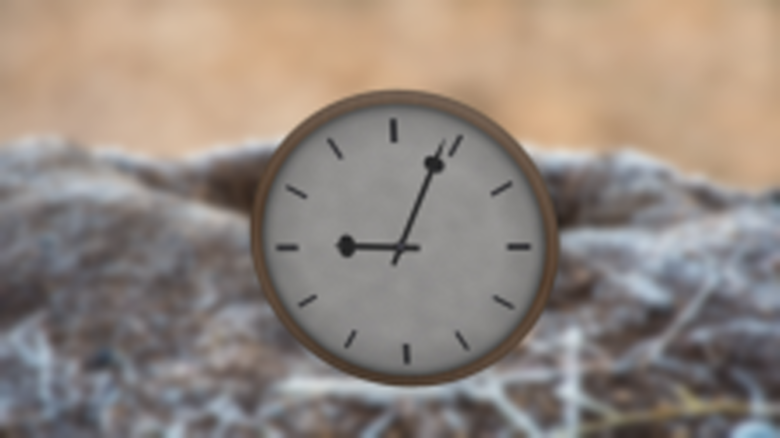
9:04
